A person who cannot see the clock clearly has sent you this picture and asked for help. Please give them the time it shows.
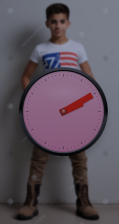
2:10
